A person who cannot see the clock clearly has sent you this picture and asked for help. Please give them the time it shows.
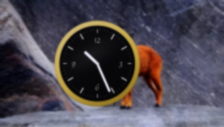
10:26
